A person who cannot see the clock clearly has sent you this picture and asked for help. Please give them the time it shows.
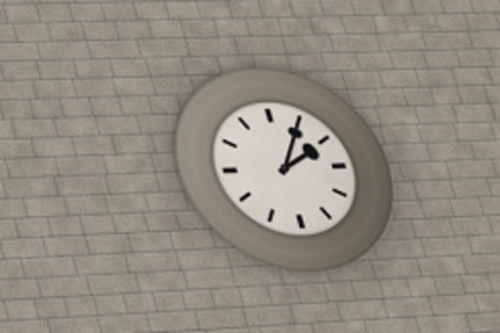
2:05
